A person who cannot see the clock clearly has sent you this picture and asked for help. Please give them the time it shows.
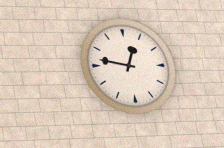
12:47
